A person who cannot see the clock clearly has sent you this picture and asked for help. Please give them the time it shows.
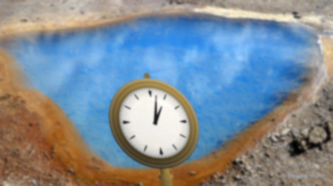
1:02
